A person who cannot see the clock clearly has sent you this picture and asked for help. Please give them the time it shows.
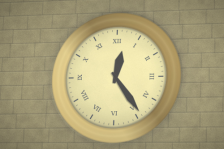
12:24
